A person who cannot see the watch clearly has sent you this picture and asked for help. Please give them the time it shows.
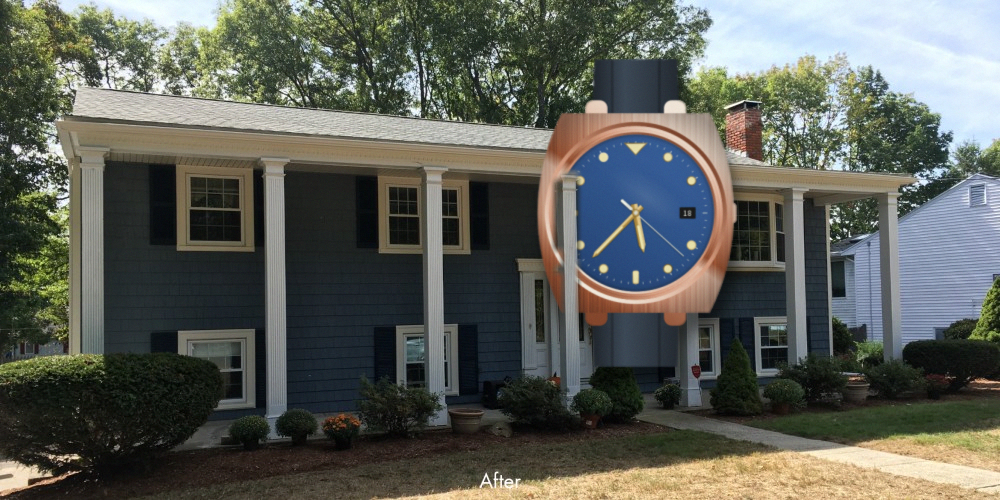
5:37:22
